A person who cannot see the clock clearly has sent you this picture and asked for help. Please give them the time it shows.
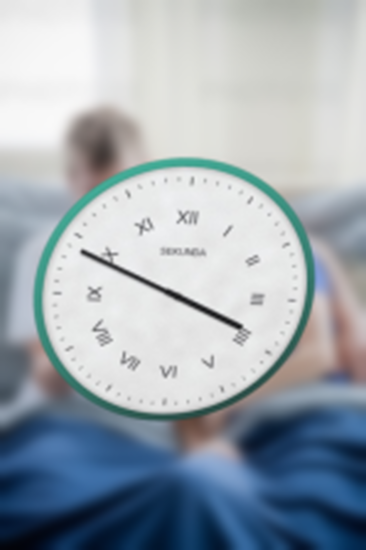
3:49
